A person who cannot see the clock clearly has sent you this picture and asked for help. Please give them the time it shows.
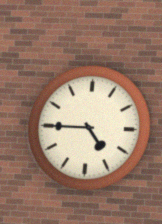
4:45
